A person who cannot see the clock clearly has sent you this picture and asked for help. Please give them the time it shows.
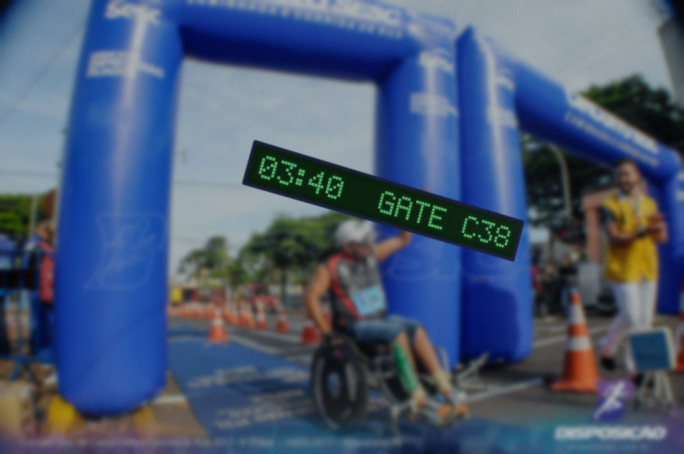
3:40
